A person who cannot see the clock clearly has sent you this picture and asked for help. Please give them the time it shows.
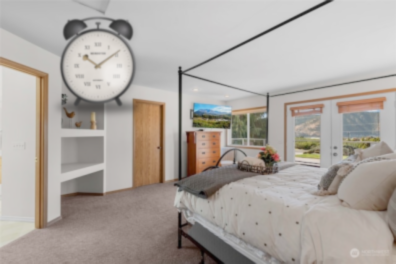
10:09
